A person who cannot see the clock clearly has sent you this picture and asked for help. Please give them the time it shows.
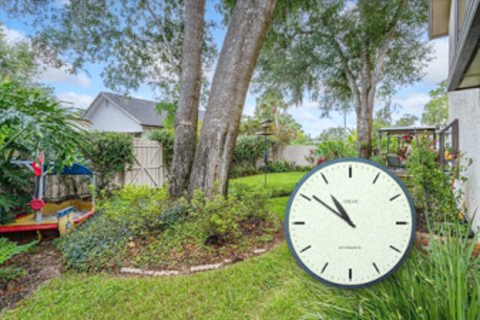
10:51
